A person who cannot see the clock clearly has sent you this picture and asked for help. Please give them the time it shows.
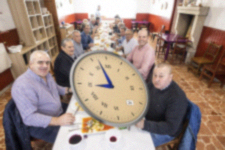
8:57
